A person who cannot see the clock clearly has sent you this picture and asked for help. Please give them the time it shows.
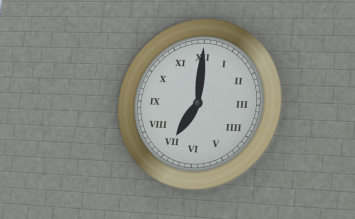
7:00
